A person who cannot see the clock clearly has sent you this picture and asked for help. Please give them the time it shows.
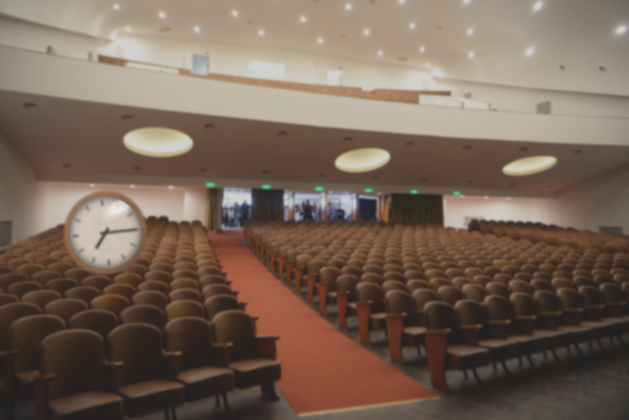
7:15
